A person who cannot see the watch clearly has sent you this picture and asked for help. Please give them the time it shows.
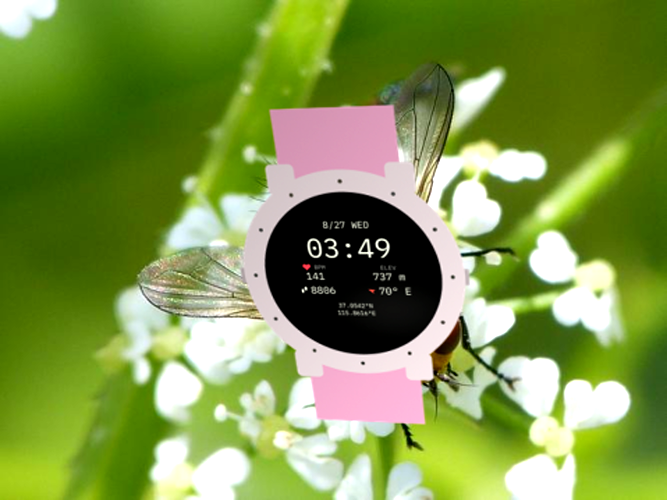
3:49
